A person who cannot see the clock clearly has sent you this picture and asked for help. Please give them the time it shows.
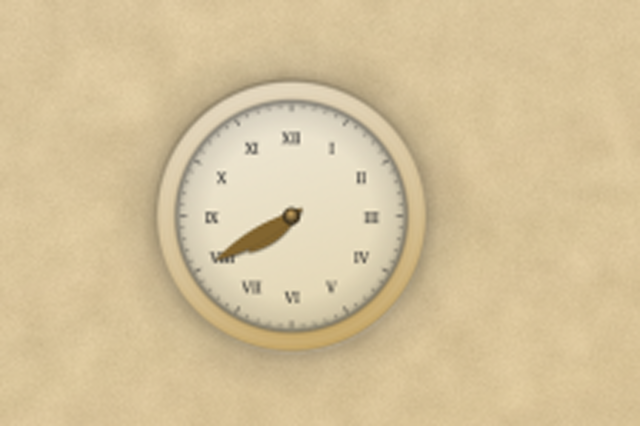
7:40
